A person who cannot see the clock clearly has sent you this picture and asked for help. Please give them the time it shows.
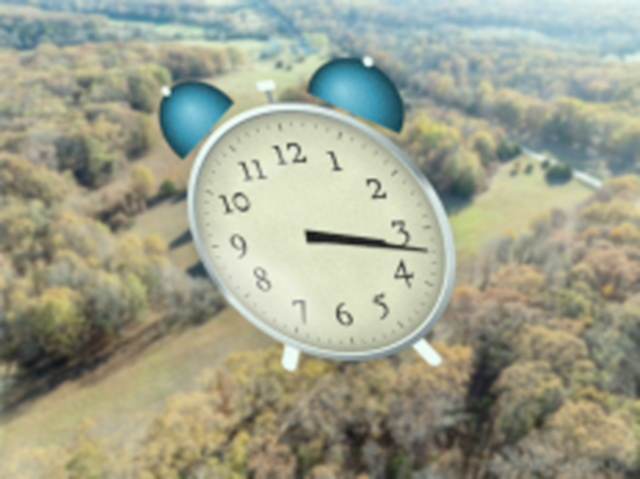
3:17
